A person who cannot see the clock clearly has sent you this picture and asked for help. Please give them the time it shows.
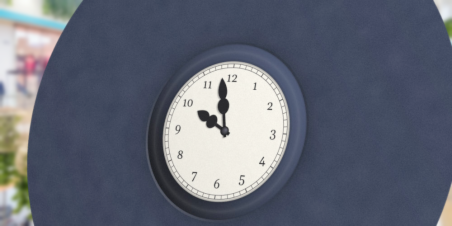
9:58
